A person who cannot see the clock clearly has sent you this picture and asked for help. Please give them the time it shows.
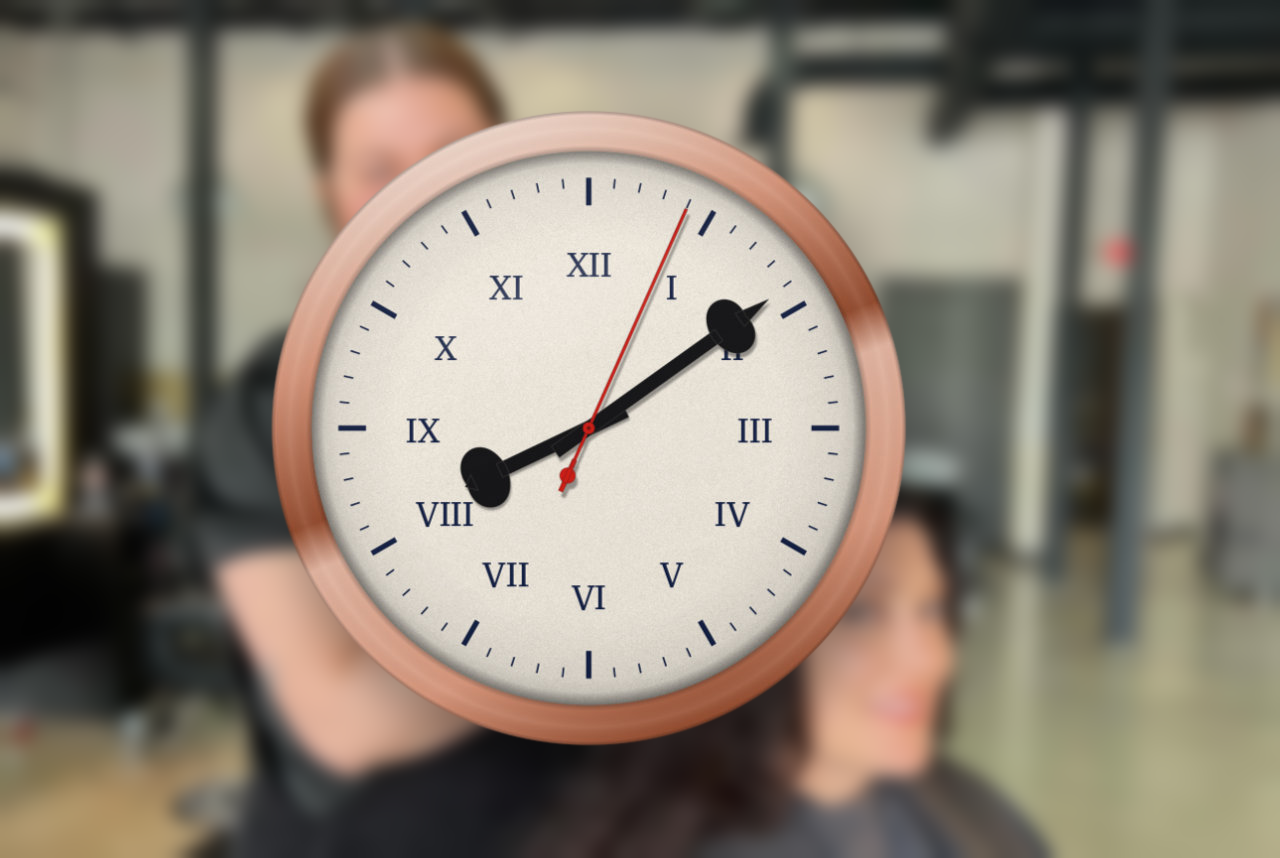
8:09:04
